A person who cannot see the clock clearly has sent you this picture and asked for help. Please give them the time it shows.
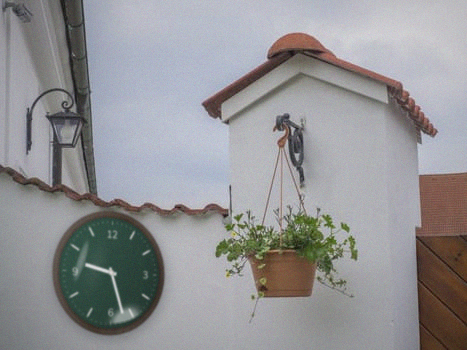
9:27
